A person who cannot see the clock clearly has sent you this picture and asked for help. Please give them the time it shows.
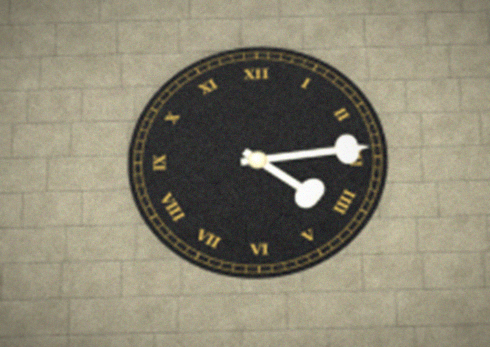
4:14
